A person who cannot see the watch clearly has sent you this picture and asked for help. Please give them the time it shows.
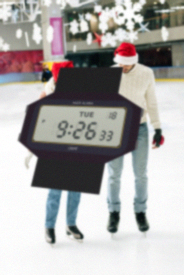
9:26
